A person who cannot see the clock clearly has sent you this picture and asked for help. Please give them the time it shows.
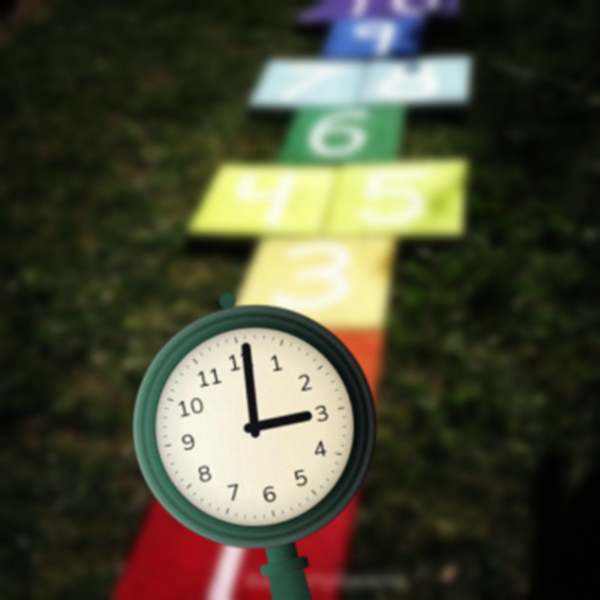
3:01
